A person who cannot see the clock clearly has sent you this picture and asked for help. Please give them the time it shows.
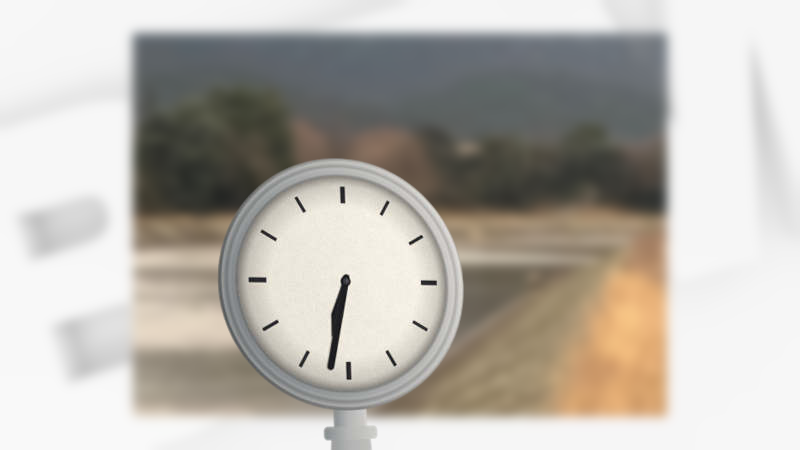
6:32
